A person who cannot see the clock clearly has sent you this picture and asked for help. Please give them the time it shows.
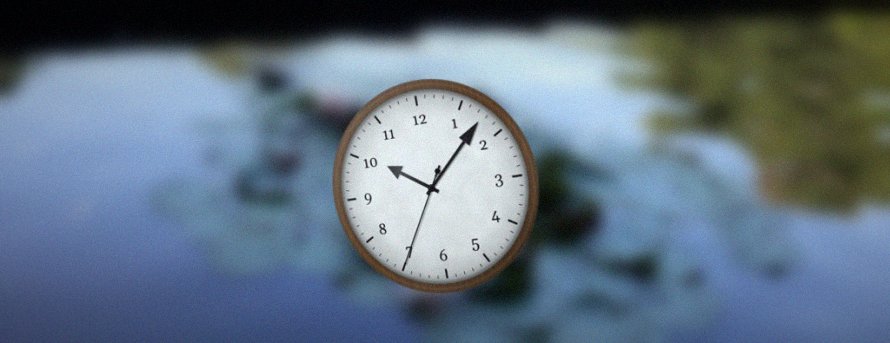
10:07:35
